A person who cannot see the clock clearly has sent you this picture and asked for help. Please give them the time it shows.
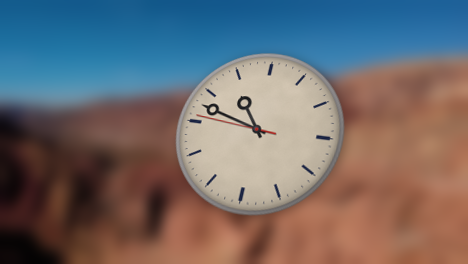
10:47:46
